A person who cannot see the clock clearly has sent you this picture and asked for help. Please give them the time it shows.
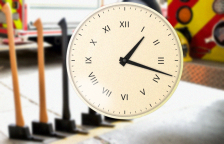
1:18
